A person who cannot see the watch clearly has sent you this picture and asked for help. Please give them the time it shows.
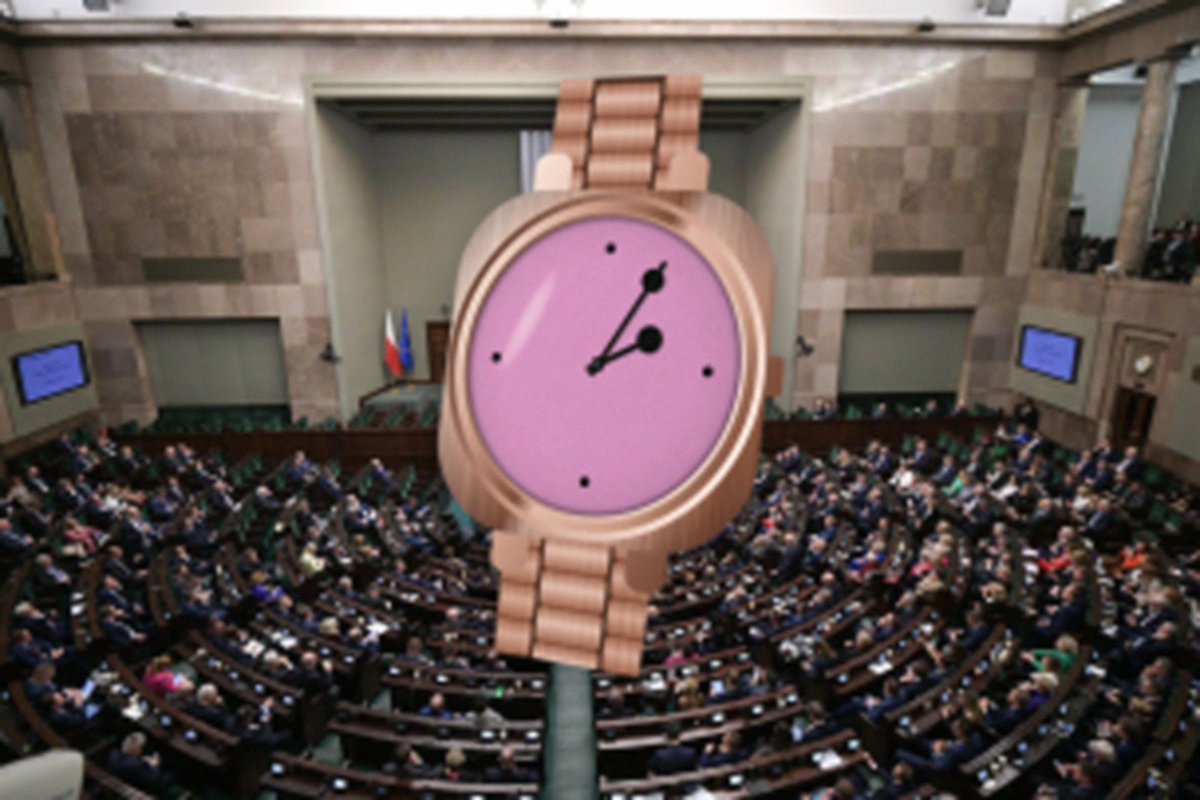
2:05
